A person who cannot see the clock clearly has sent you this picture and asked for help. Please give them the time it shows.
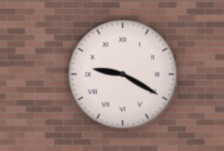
9:20
